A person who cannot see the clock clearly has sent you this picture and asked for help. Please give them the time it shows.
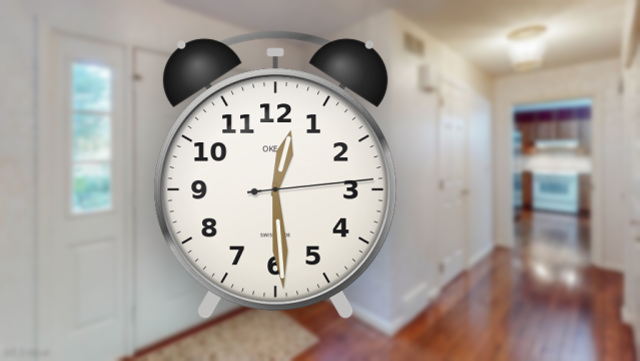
12:29:14
